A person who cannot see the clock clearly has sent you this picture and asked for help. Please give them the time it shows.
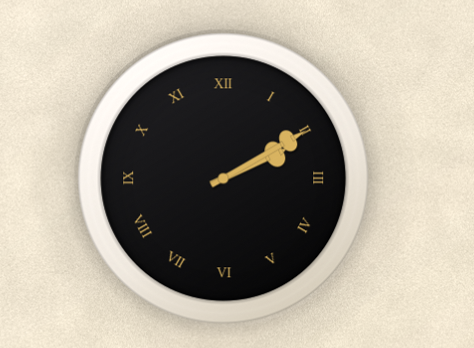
2:10
